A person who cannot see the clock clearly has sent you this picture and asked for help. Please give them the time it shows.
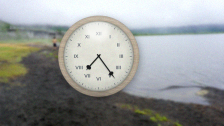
7:24
